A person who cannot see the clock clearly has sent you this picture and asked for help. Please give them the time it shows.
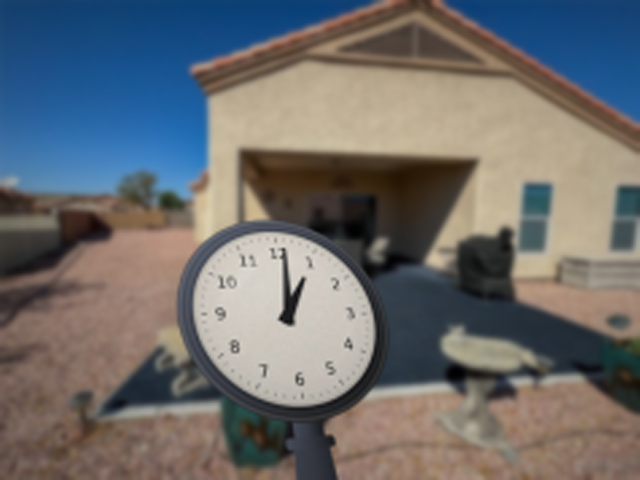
1:01
